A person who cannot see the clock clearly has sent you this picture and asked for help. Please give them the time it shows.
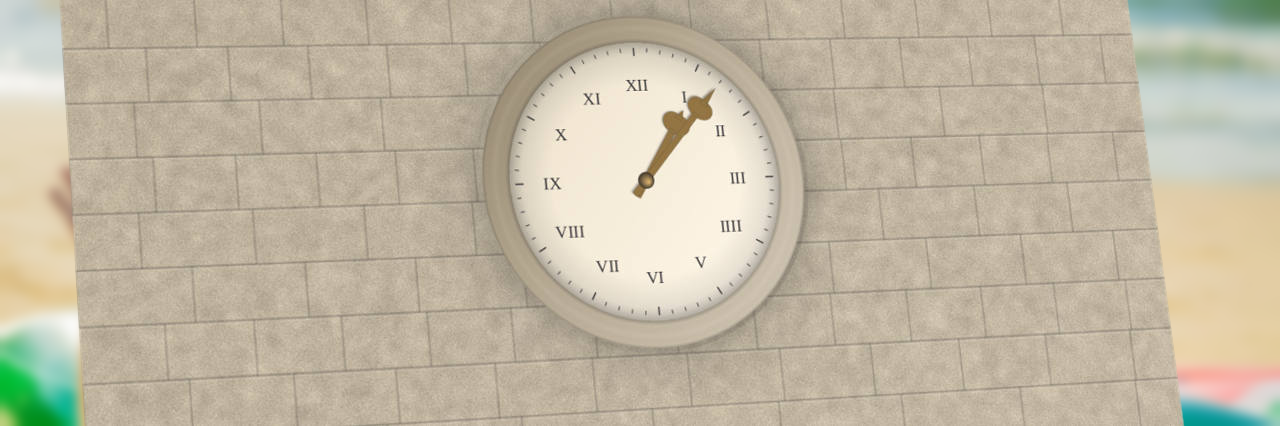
1:07
